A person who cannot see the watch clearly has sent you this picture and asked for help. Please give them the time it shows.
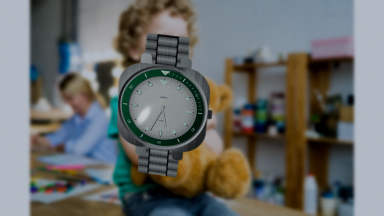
5:34
